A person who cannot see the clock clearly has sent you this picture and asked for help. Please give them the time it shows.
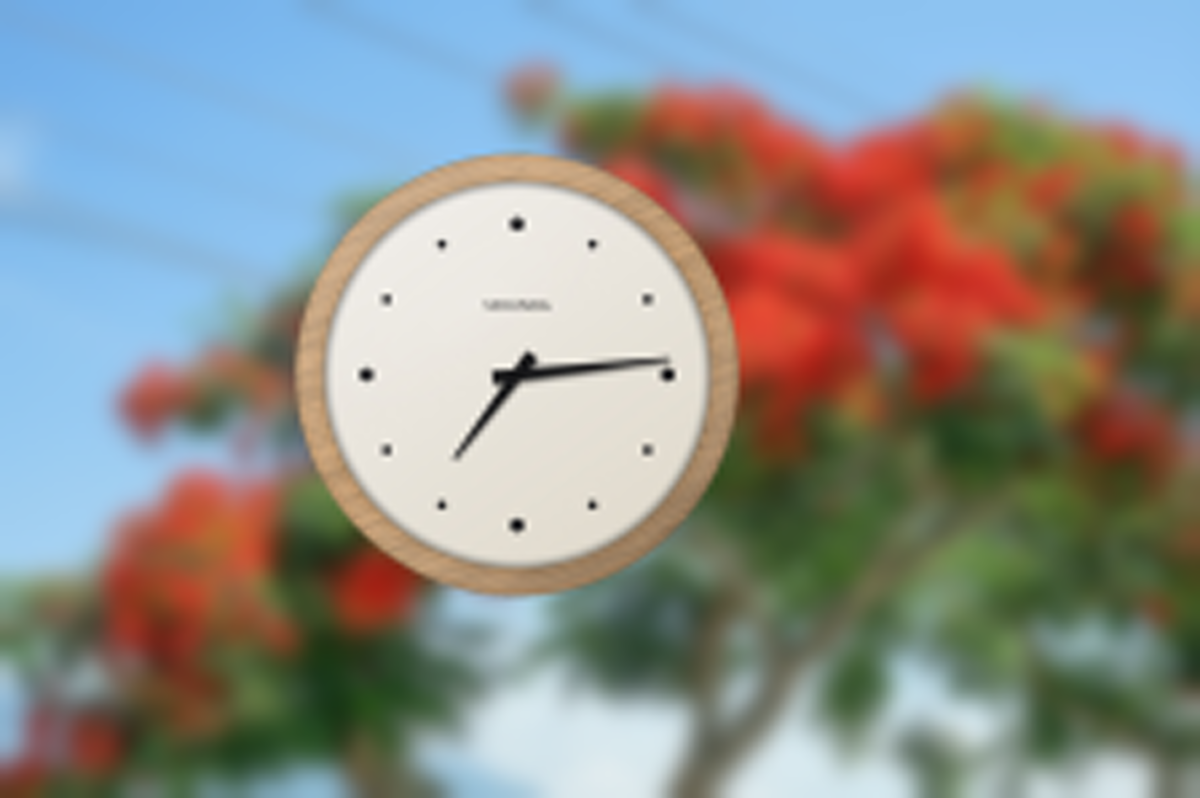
7:14
